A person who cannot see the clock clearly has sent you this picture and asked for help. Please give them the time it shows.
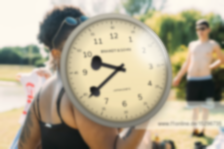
9:39
